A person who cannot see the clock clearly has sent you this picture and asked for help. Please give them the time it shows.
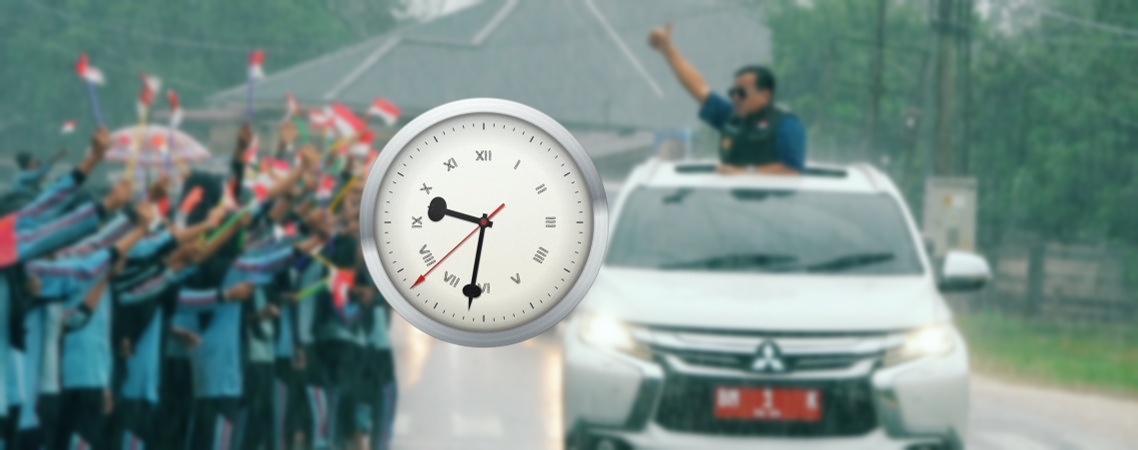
9:31:38
